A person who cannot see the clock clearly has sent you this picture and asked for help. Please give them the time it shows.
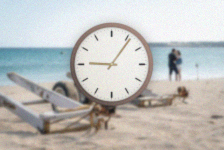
9:06
